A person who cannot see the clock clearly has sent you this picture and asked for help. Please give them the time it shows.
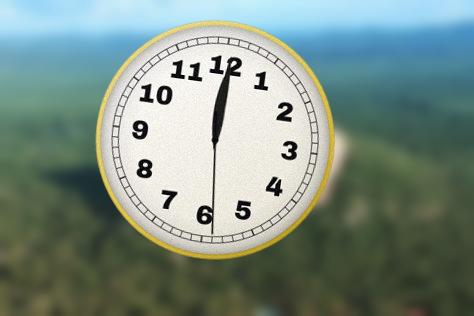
12:00:29
